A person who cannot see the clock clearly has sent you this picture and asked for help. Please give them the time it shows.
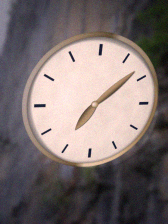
7:08
